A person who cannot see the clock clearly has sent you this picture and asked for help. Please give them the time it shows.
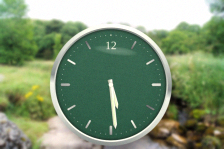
5:29
